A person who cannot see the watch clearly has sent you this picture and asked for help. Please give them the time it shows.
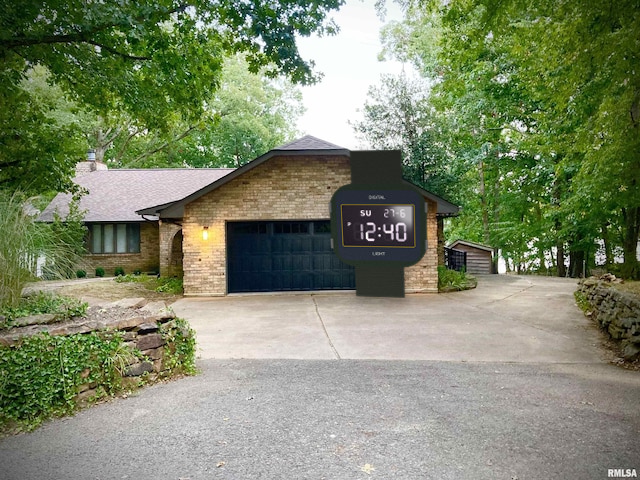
12:40
